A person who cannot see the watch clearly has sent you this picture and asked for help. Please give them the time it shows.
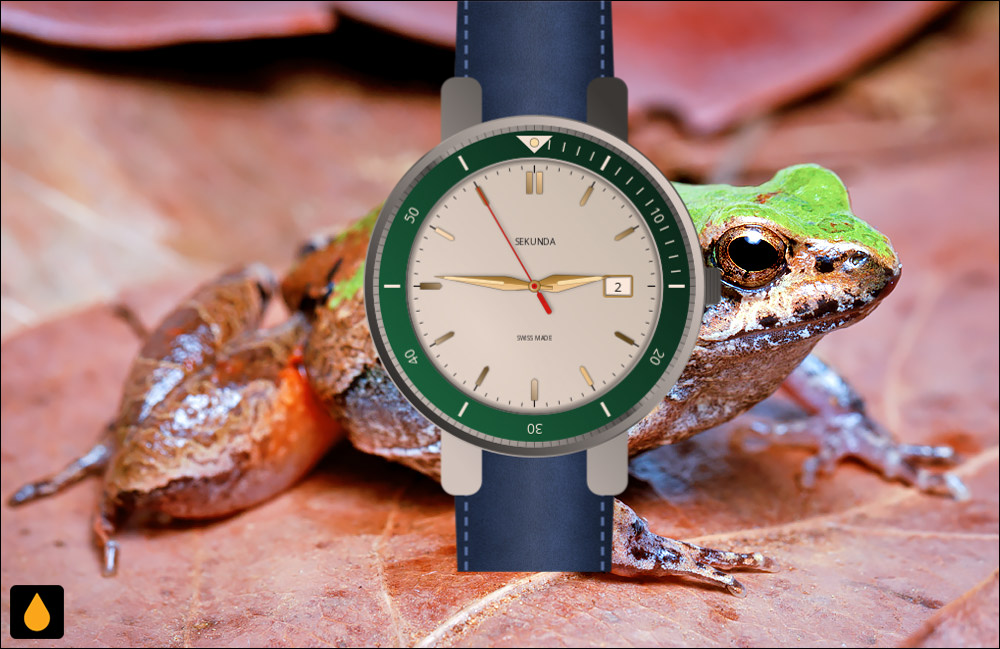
2:45:55
